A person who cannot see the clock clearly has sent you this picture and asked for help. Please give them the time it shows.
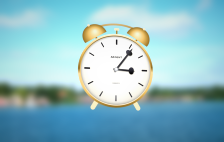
3:06
